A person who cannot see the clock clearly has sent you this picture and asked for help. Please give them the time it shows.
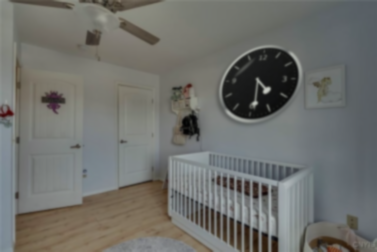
4:29
